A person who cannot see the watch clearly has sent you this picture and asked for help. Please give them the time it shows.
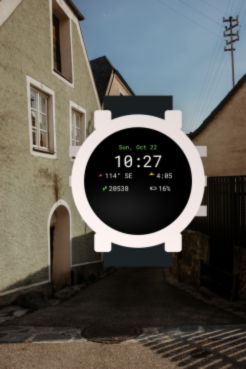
10:27
